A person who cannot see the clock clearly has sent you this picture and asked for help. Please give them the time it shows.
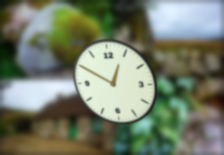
12:50
